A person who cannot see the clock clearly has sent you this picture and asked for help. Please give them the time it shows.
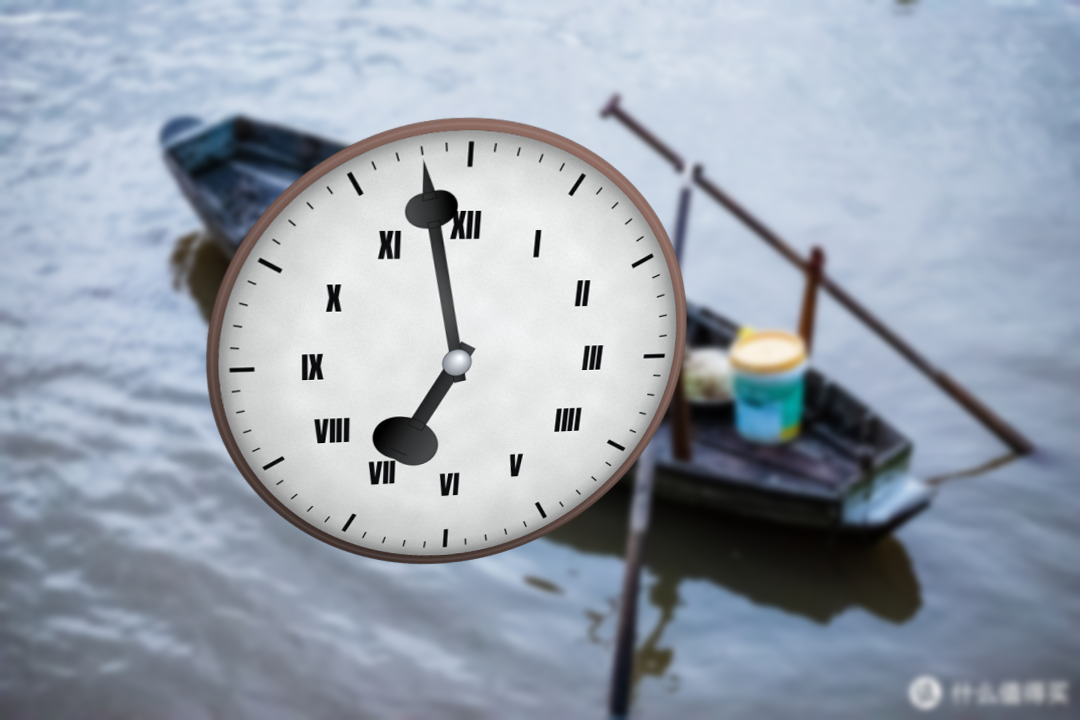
6:58
